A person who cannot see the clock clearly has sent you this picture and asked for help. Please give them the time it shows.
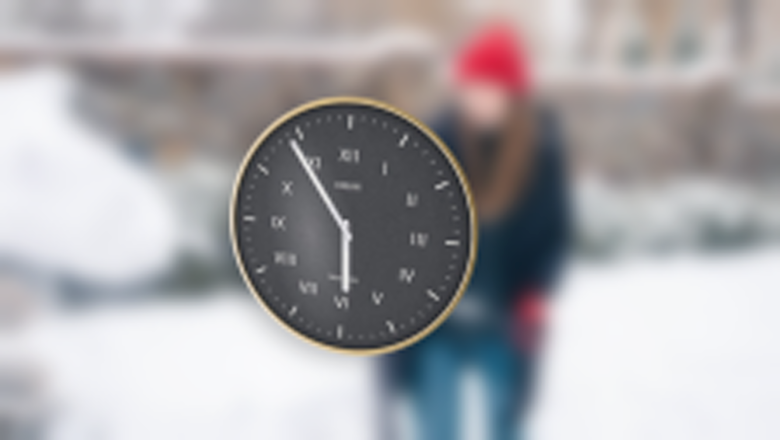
5:54
